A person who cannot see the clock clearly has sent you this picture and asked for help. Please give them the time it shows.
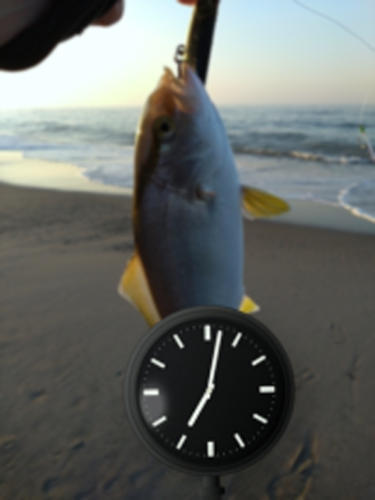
7:02
